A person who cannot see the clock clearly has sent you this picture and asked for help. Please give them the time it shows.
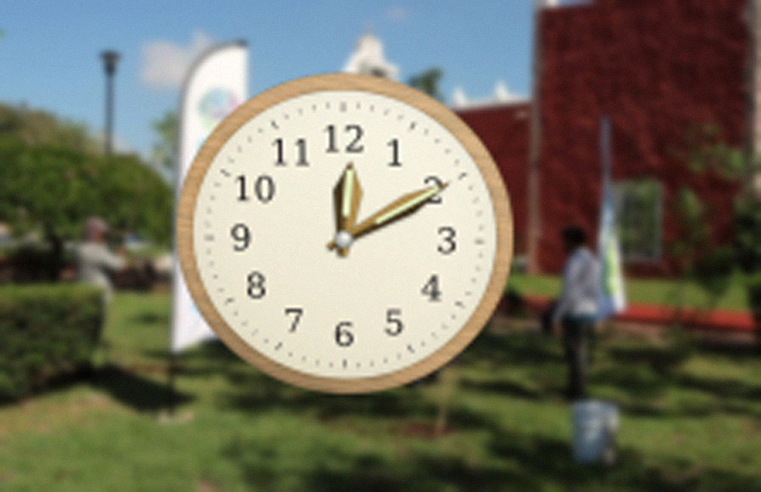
12:10
